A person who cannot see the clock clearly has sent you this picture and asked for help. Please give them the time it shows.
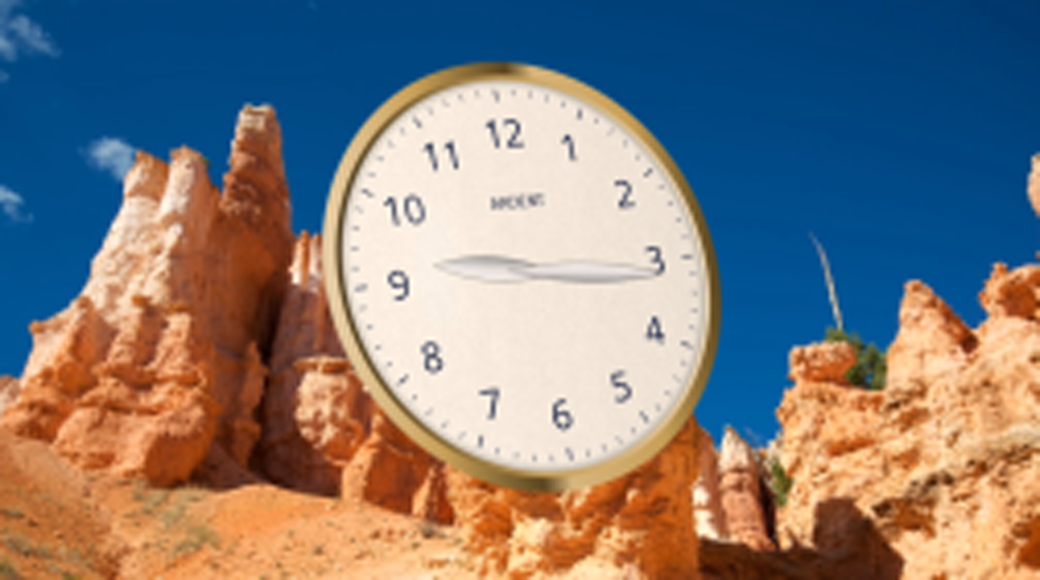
9:16
